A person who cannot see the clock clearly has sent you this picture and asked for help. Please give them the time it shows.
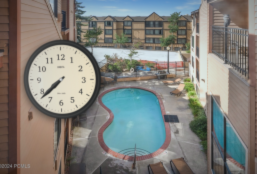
7:38
